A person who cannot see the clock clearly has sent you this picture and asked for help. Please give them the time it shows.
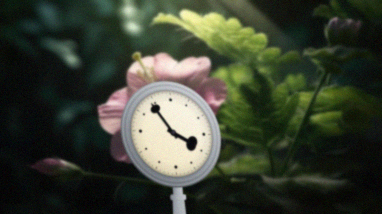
3:54
